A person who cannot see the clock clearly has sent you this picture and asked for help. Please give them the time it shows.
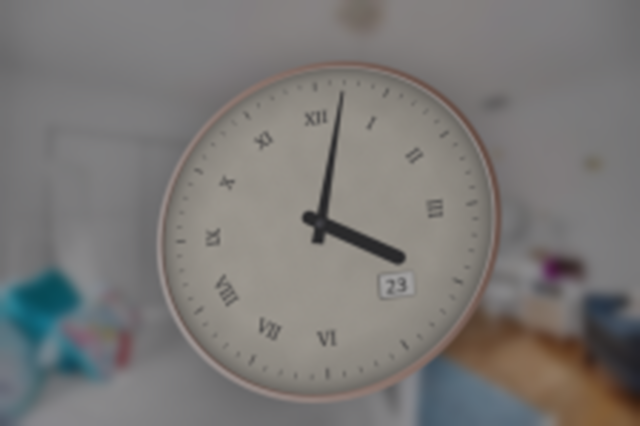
4:02
